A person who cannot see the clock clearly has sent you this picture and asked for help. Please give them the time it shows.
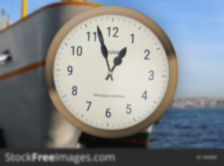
12:57
